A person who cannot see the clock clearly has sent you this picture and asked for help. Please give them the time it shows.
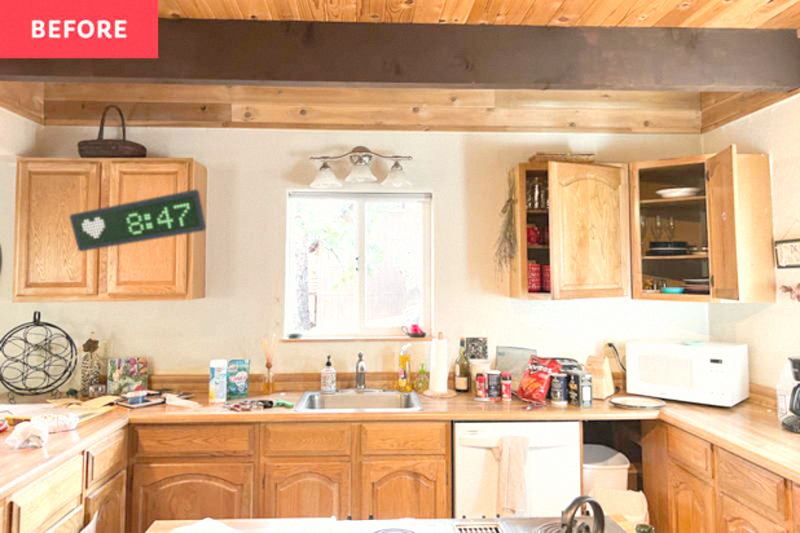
8:47
